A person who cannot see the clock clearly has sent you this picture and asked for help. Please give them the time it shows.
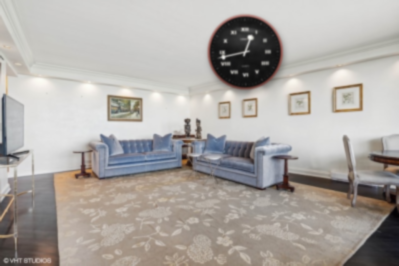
12:43
